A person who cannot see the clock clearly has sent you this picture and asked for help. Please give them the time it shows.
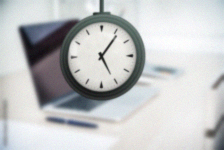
5:06
